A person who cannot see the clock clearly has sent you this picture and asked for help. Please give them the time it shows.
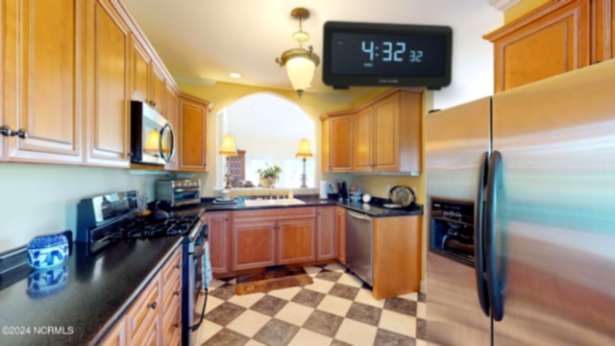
4:32
